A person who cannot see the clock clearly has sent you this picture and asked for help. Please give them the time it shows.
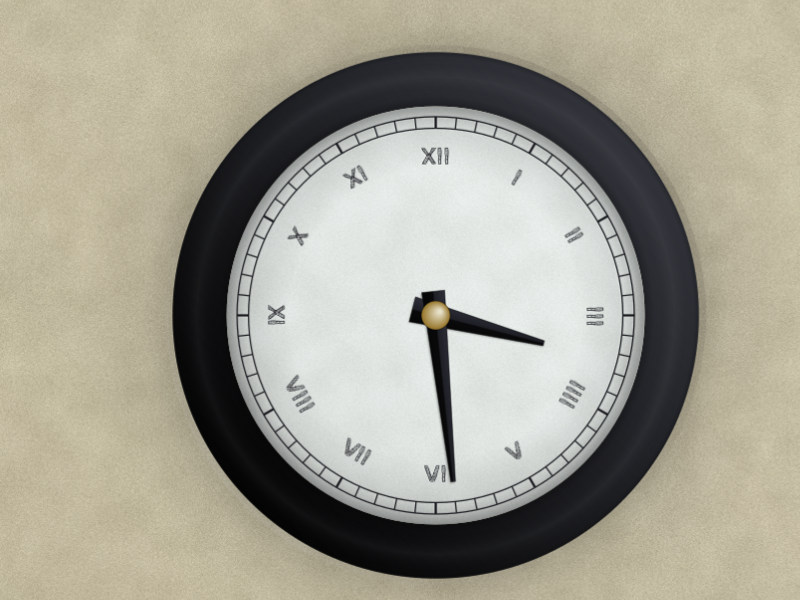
3:29
